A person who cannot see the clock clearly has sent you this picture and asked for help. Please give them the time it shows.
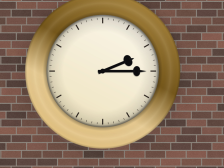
2:15
